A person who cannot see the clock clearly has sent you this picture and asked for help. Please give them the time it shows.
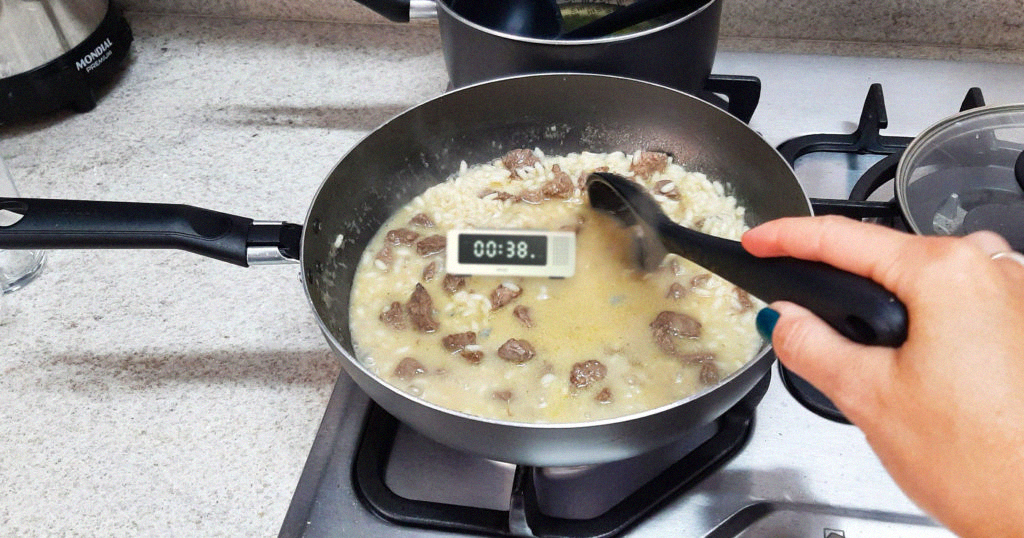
0:38
